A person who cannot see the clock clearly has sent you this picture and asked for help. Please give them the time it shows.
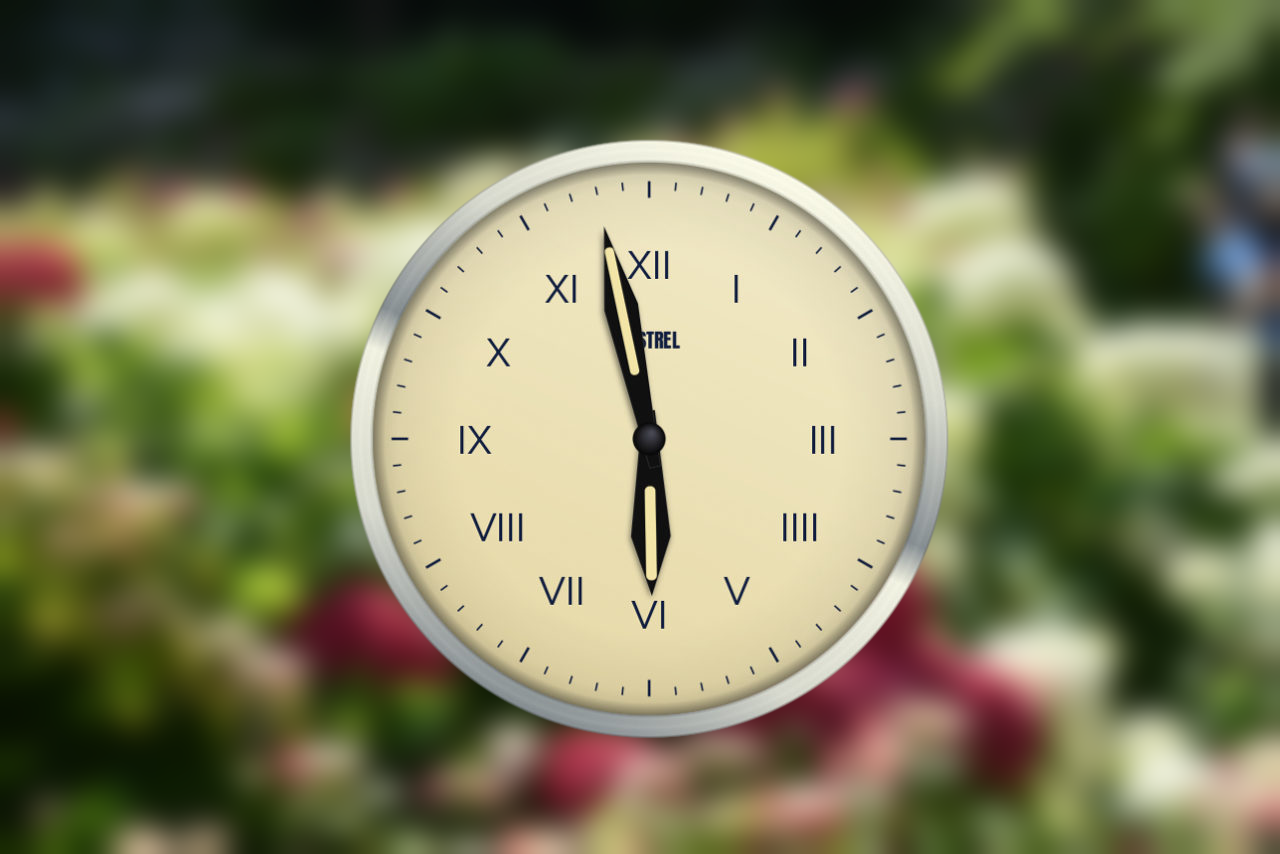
5:58
